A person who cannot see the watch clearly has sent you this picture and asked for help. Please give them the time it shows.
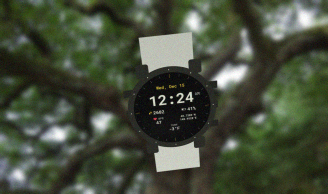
12:24
